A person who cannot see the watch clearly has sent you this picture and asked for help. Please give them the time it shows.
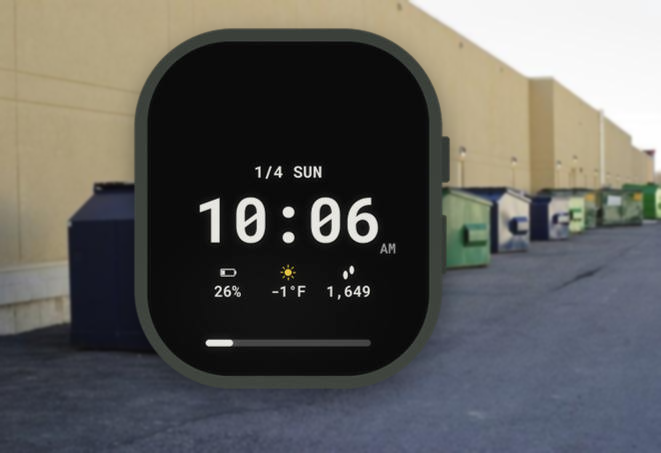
10:06
